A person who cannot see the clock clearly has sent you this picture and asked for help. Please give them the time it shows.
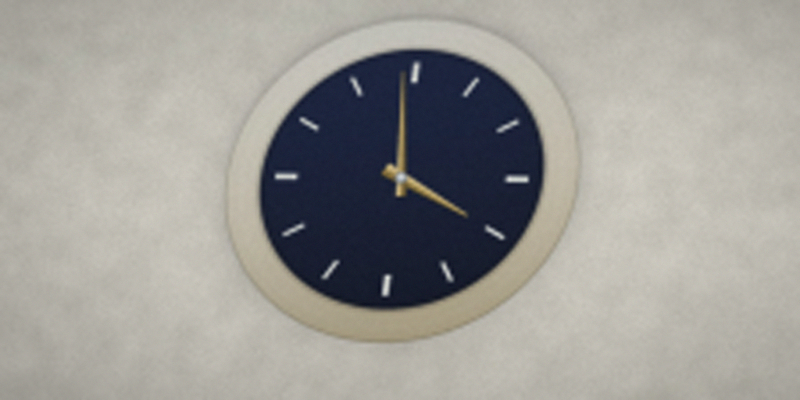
3:59
